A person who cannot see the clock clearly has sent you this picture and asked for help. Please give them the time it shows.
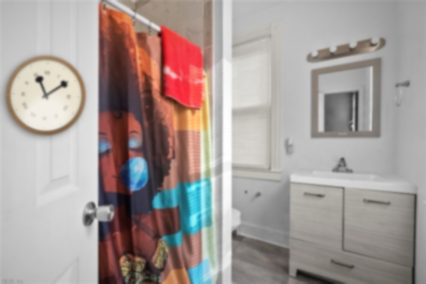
11:09
